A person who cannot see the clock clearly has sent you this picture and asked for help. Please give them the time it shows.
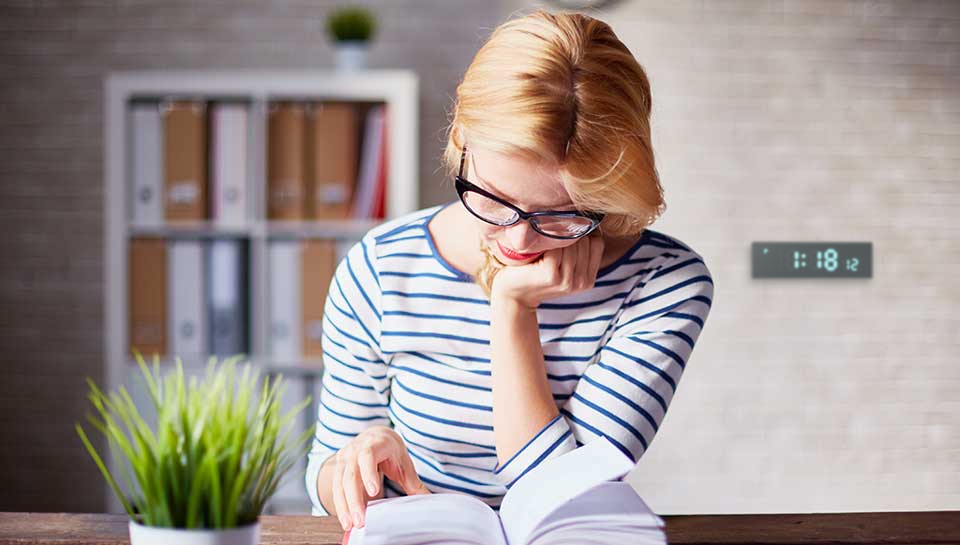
1:18:12
